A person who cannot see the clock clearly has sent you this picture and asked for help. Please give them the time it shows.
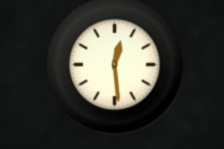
12:29
